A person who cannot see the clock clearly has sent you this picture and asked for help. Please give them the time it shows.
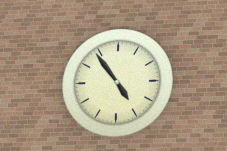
4:54
